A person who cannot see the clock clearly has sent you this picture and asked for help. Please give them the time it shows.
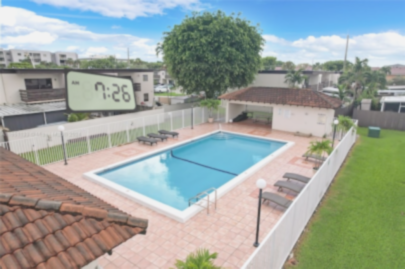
7:26
